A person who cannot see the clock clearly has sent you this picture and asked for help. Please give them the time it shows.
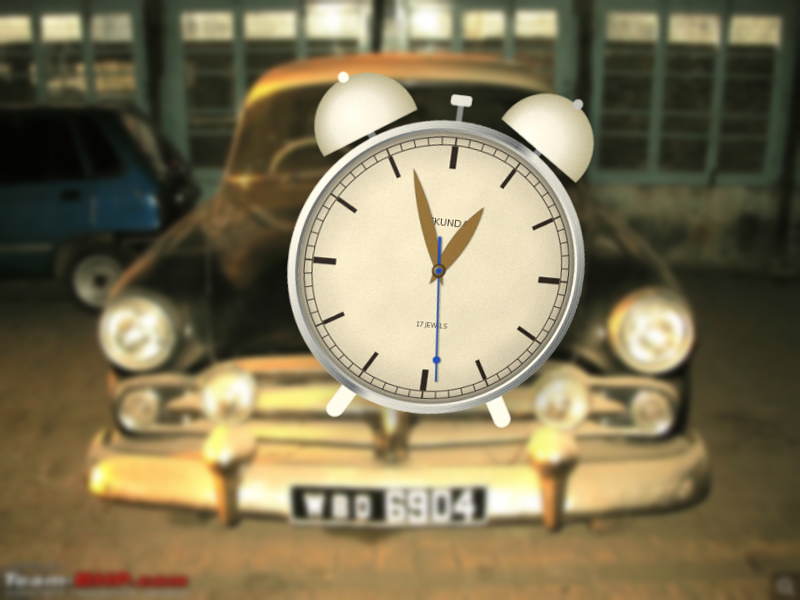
12:56:29
